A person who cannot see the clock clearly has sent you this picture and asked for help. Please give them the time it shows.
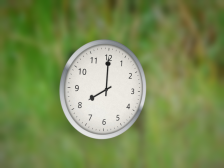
8:00
